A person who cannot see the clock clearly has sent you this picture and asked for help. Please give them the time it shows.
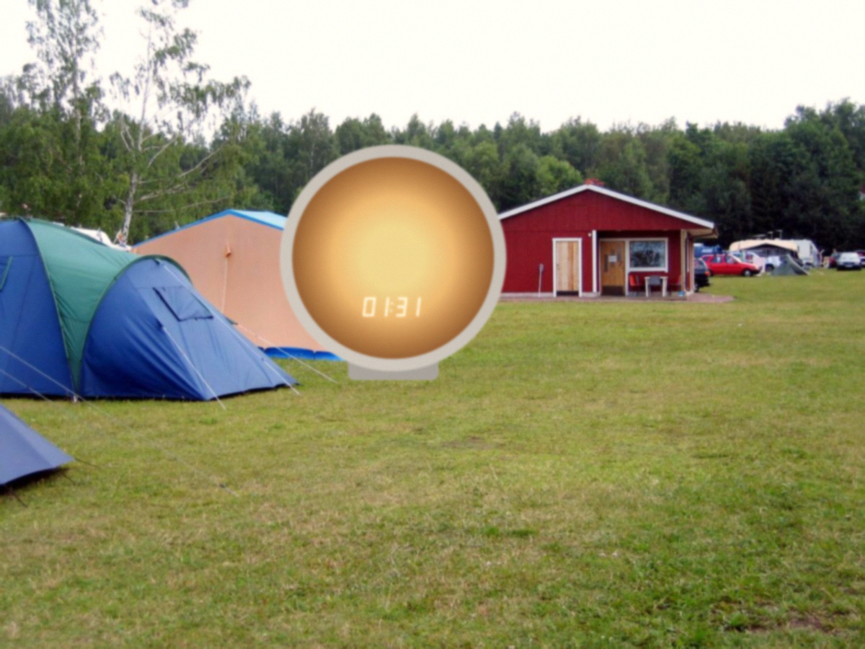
1:31
